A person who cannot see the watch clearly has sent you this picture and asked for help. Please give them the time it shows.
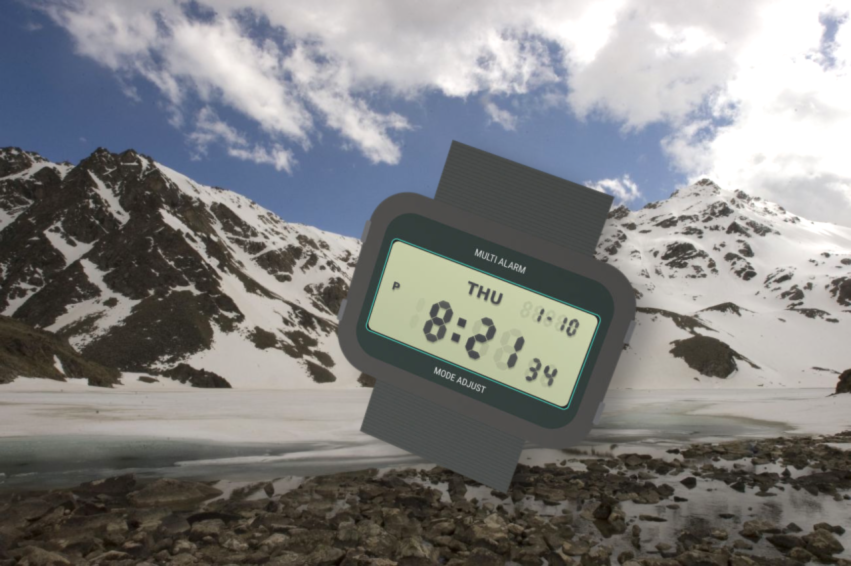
8:21:34
